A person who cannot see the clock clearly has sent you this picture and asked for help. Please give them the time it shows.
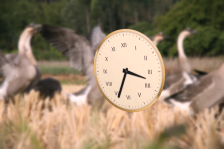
3:34
